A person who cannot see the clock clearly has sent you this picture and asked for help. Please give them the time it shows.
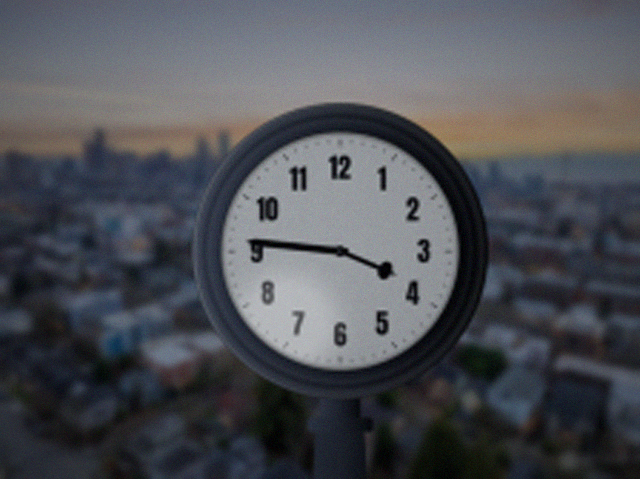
3:46
